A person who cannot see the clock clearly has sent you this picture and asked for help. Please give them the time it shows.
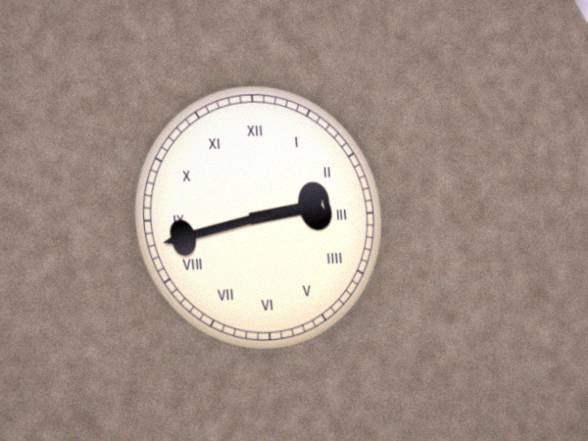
2:43
